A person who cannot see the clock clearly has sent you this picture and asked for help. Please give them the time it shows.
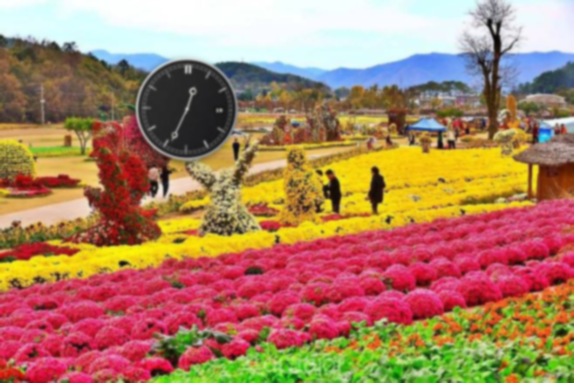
12:34
